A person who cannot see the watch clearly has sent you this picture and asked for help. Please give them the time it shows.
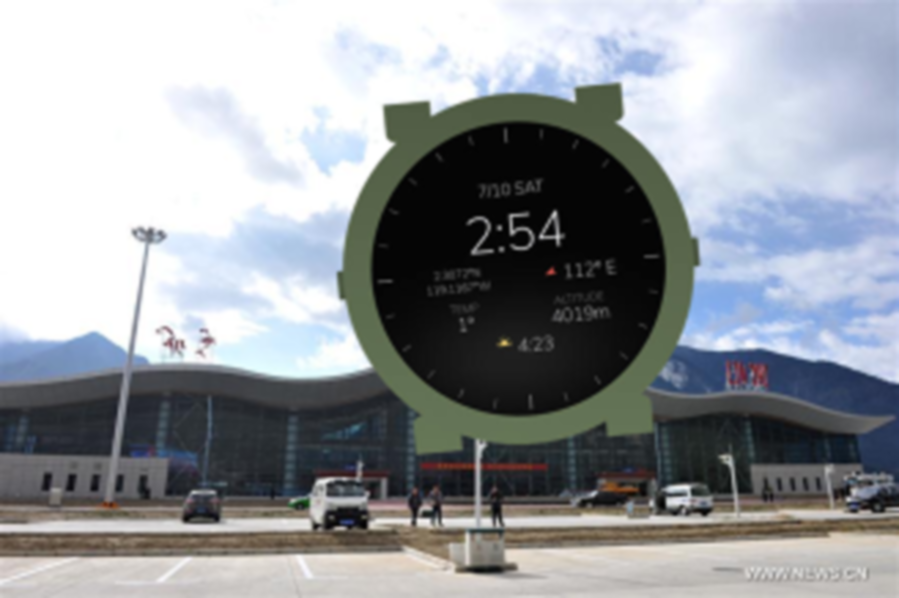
2:54
